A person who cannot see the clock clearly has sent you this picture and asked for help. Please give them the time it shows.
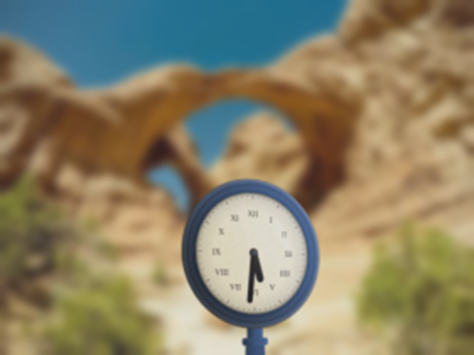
5:31
